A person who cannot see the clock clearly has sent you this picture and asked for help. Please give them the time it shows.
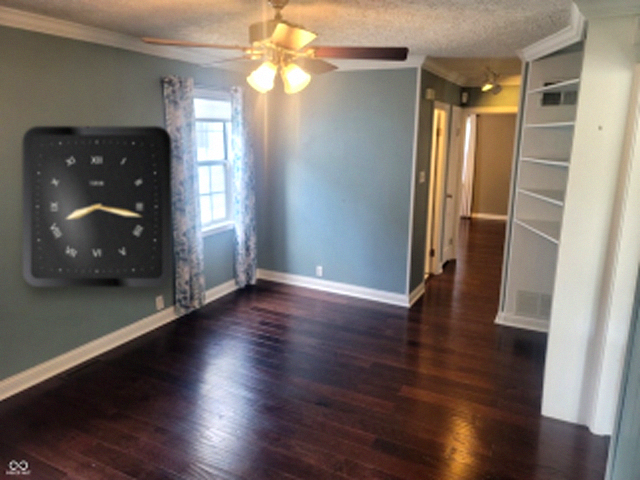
8:17
